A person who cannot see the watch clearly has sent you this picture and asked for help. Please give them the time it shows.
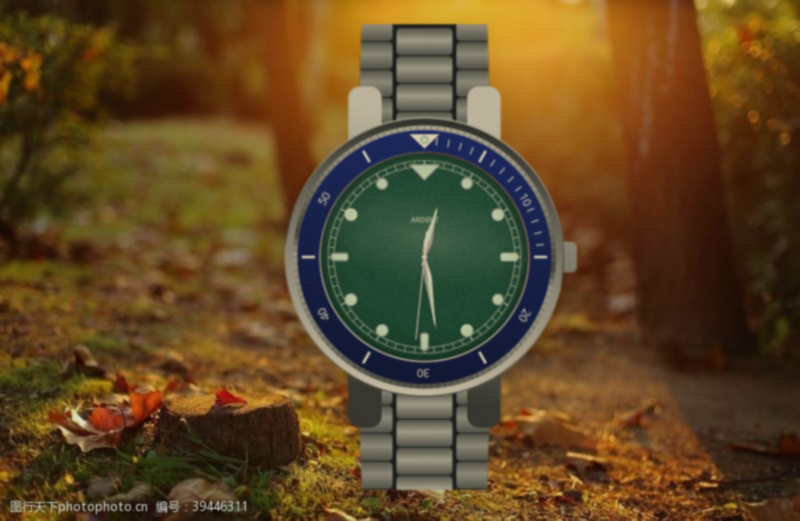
12:28:31
